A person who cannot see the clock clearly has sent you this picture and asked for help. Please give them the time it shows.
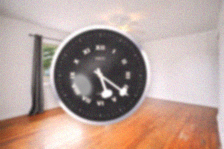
5:21
